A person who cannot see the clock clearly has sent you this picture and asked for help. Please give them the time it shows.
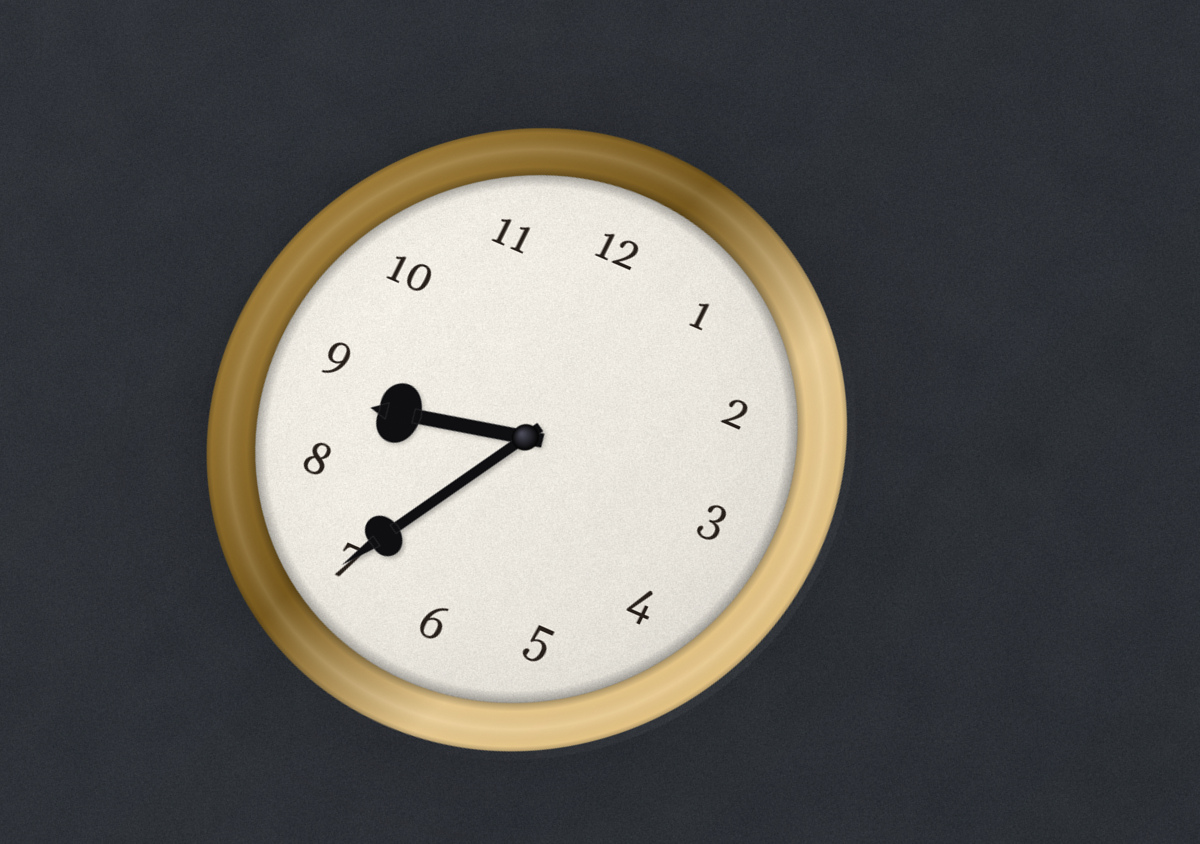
8:35
